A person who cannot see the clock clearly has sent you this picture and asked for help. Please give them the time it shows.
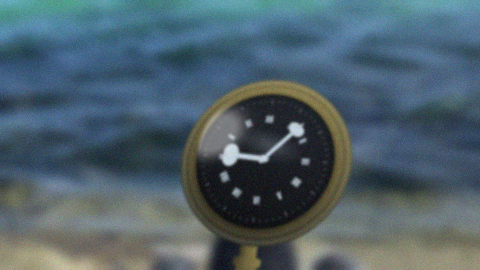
9:07
